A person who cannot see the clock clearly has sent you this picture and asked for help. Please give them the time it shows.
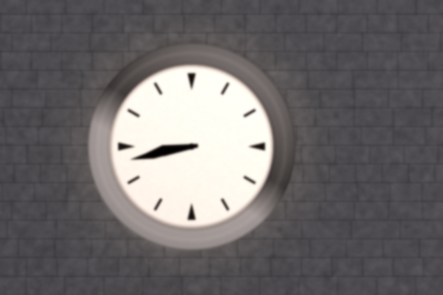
8:43
